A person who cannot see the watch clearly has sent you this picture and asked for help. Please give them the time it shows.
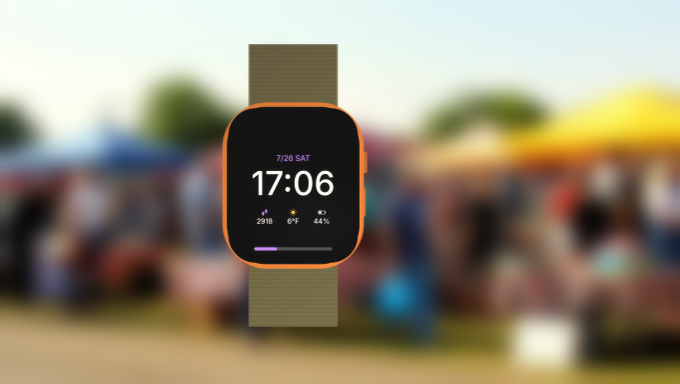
17:06
